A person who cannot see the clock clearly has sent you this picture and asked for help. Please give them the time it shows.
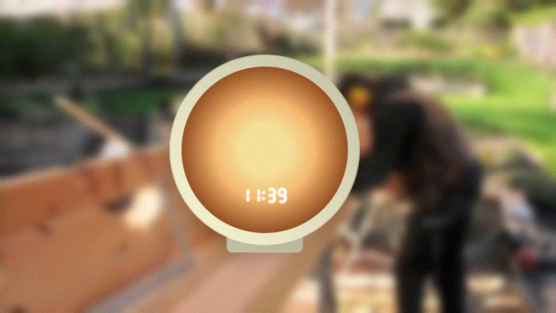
11:39
